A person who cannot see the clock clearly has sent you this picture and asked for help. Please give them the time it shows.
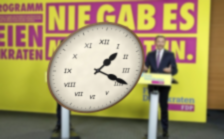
1:19
